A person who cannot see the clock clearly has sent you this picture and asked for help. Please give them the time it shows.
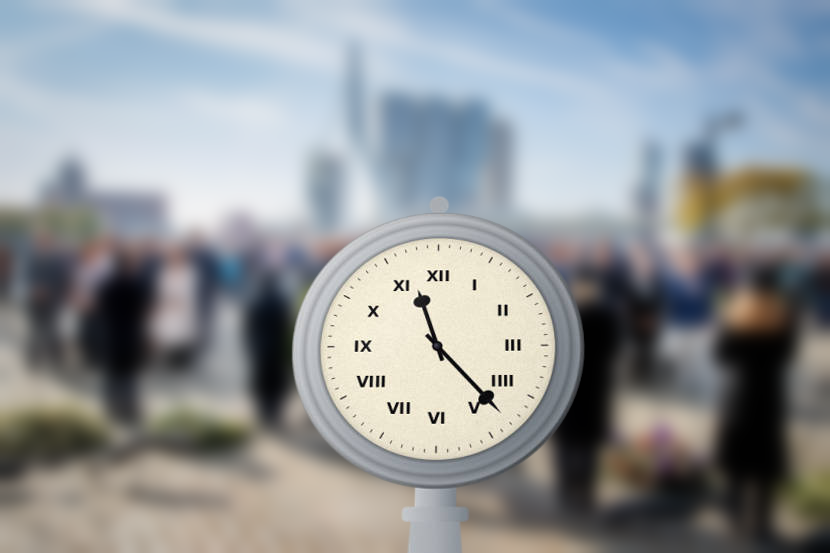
11:23
